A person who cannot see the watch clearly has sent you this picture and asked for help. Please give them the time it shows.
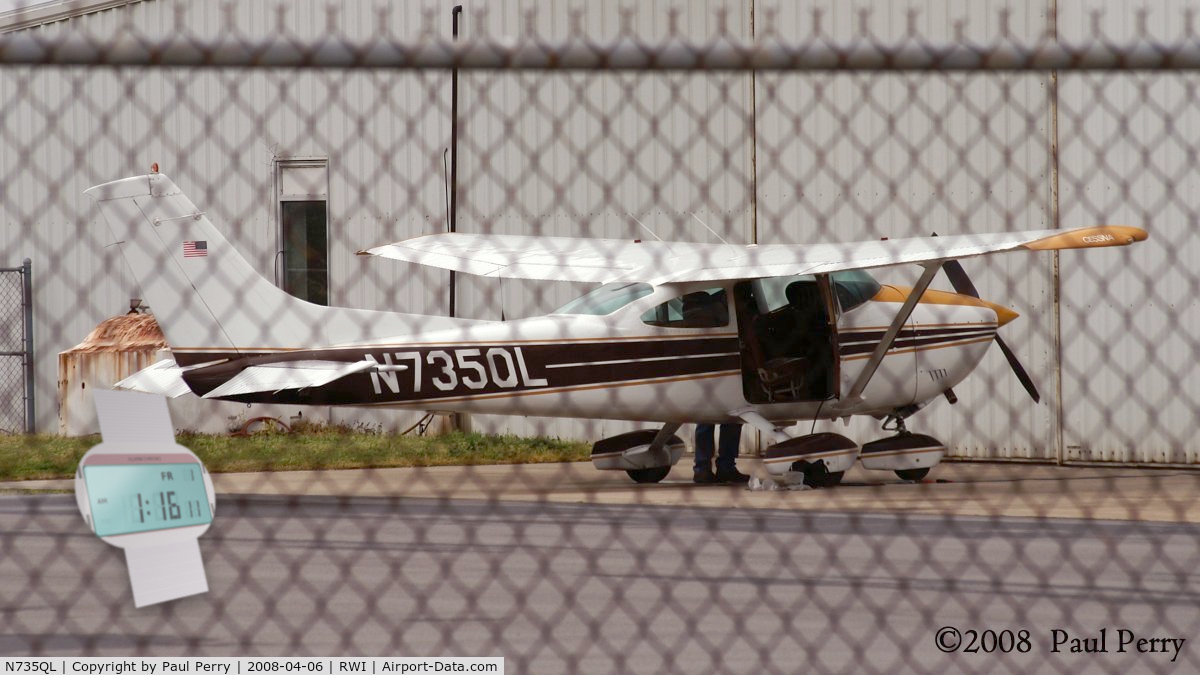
1:16:11
